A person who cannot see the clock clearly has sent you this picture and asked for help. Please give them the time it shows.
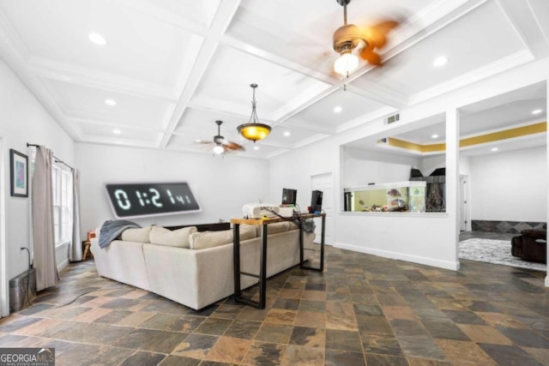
1:21
